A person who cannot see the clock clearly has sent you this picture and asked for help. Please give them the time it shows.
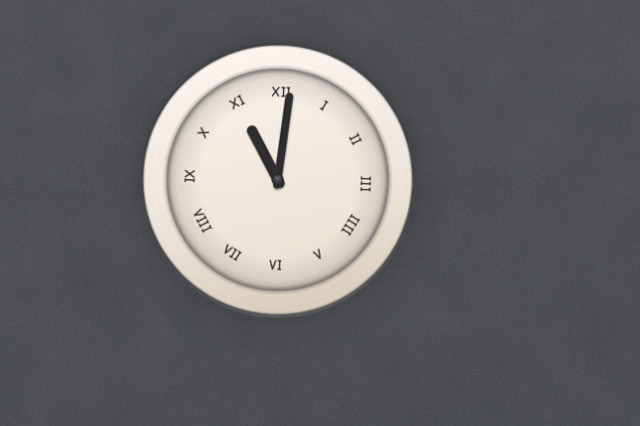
11:01
